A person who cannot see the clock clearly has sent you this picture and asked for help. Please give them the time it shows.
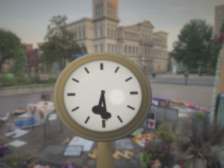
6:29
